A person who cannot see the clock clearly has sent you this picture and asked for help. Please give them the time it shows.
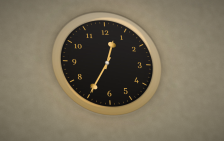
12:35
